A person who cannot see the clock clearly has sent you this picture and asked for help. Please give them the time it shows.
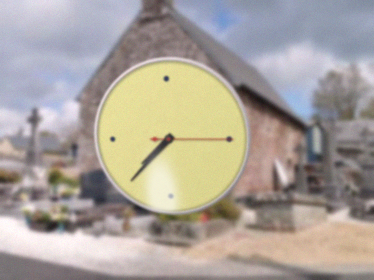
7:37:15
